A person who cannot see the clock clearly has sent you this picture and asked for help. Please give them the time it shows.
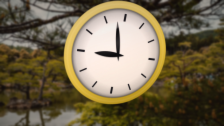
8:58
